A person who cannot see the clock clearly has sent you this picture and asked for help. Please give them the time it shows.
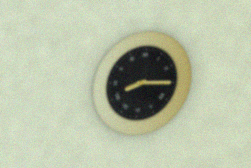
8:15
